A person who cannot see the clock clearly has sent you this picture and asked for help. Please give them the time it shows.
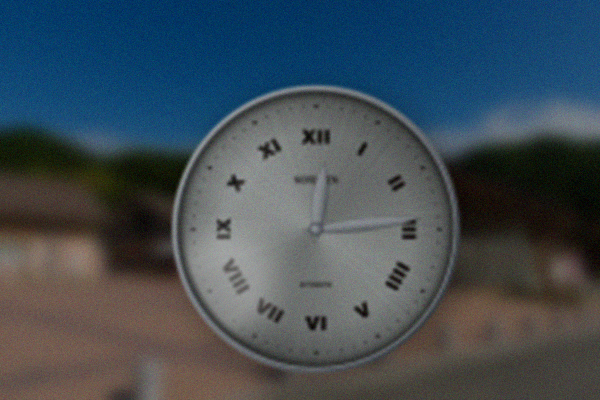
12:14
